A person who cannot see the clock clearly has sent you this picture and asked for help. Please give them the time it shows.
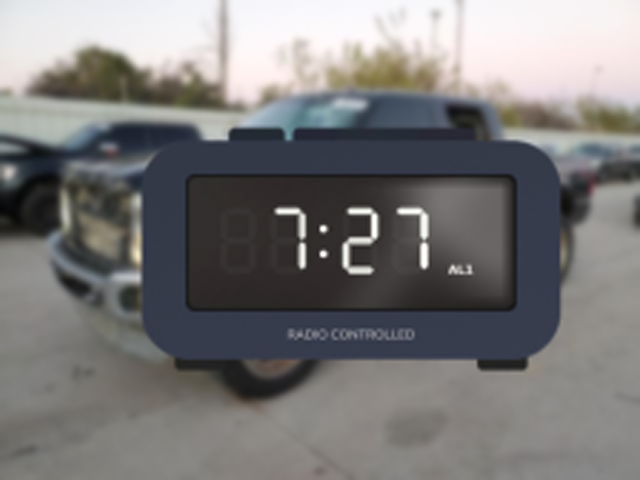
7:27
